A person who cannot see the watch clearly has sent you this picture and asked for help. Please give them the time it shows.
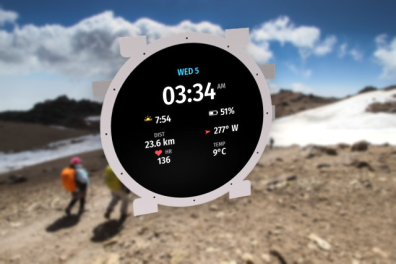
3:34
